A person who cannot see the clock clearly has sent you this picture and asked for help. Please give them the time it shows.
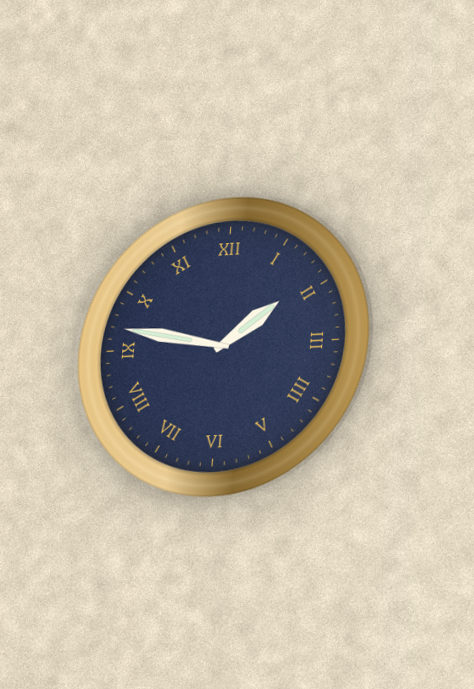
1:47
